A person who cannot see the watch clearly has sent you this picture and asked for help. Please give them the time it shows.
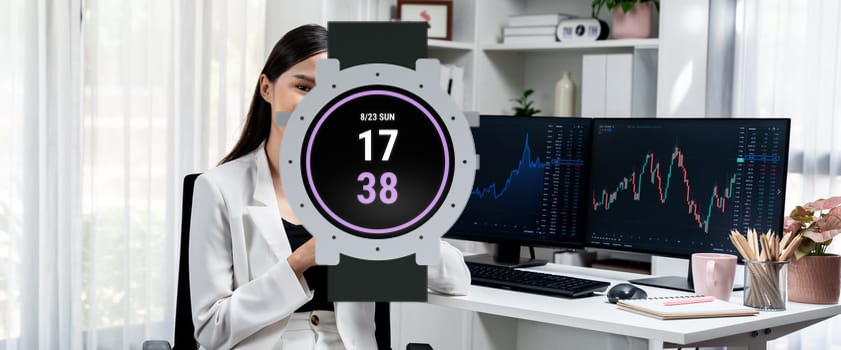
17:38
